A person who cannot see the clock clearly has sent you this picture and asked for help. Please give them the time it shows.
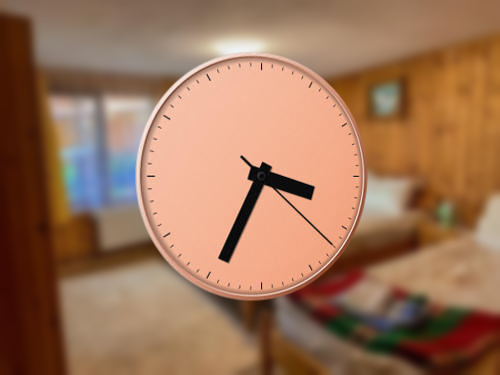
3:34:22
